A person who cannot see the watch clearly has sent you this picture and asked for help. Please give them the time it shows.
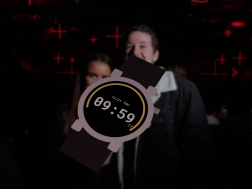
9:59
